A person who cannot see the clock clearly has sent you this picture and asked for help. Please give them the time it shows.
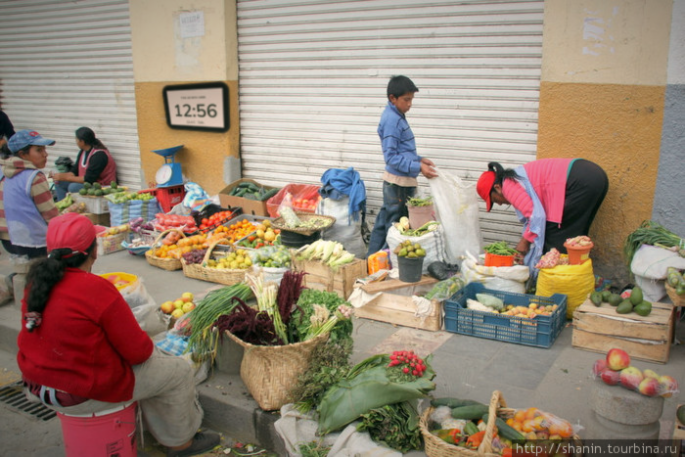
12:56
